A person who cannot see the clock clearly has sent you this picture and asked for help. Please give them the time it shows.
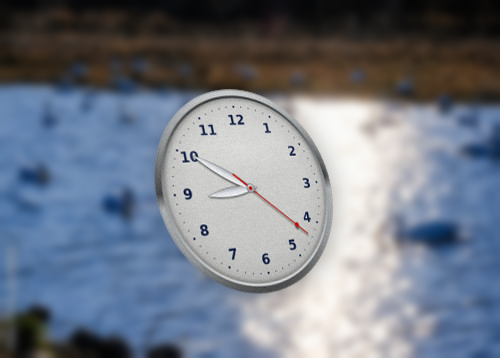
8:50:22
